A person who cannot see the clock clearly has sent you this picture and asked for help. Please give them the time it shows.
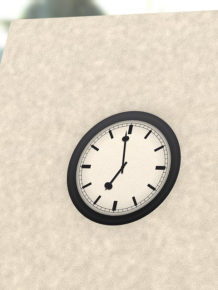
6:59
